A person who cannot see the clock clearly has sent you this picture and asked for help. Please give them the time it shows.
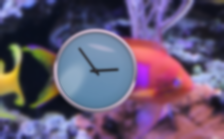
2:54
